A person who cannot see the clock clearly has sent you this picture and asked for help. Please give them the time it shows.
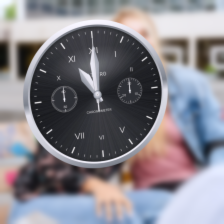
11:00
